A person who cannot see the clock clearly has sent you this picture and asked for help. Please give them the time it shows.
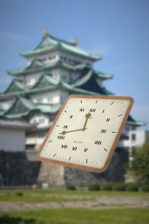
11:42
